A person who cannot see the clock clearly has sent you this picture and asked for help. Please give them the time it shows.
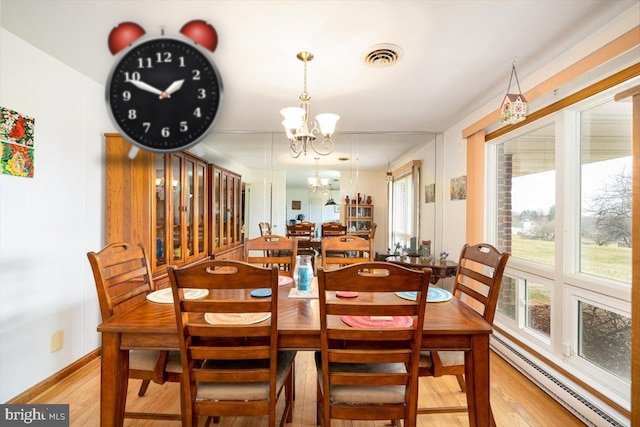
1:49
